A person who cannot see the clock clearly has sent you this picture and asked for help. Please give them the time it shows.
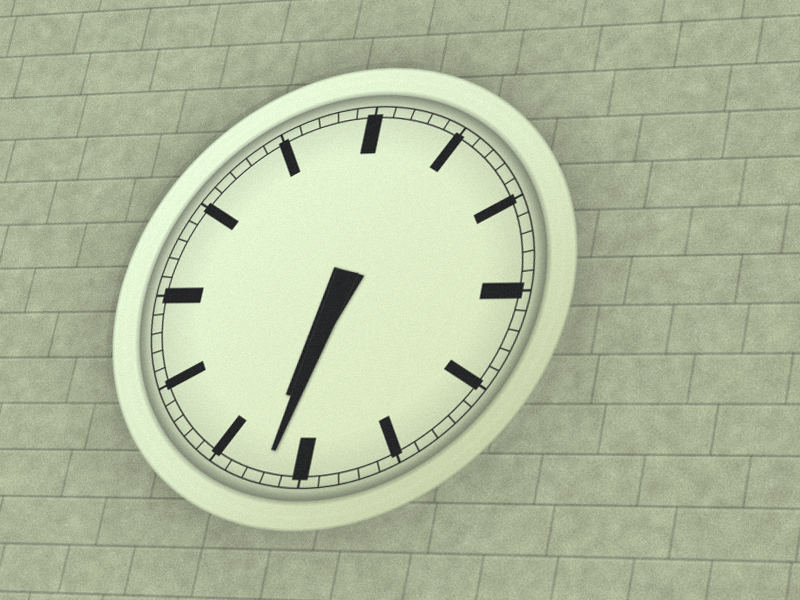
6:32
